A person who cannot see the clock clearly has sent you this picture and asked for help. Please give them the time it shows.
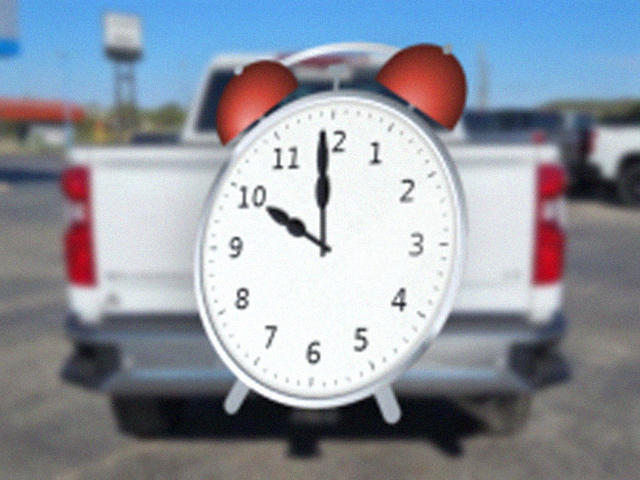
9:59
